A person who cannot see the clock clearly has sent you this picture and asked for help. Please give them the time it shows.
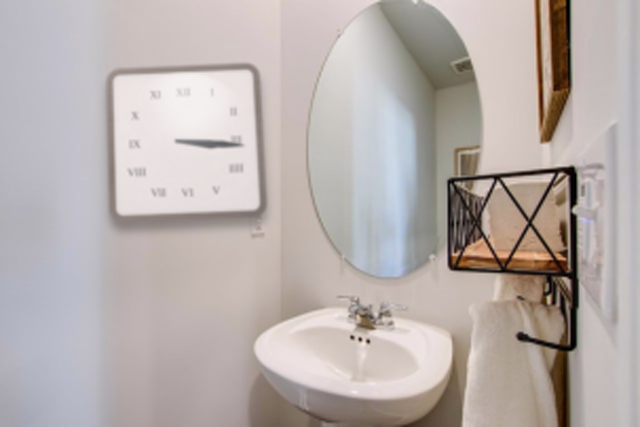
3:16
